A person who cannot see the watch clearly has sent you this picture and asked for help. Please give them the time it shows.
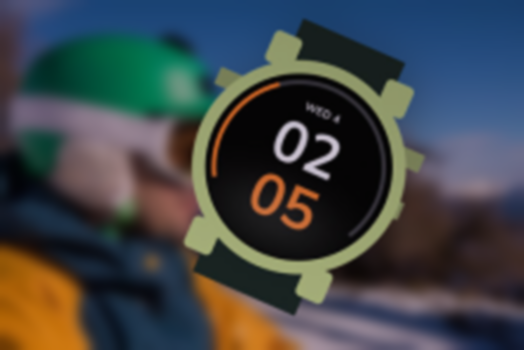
2:05
